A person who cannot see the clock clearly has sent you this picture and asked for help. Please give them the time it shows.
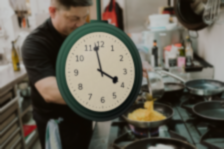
3:58
